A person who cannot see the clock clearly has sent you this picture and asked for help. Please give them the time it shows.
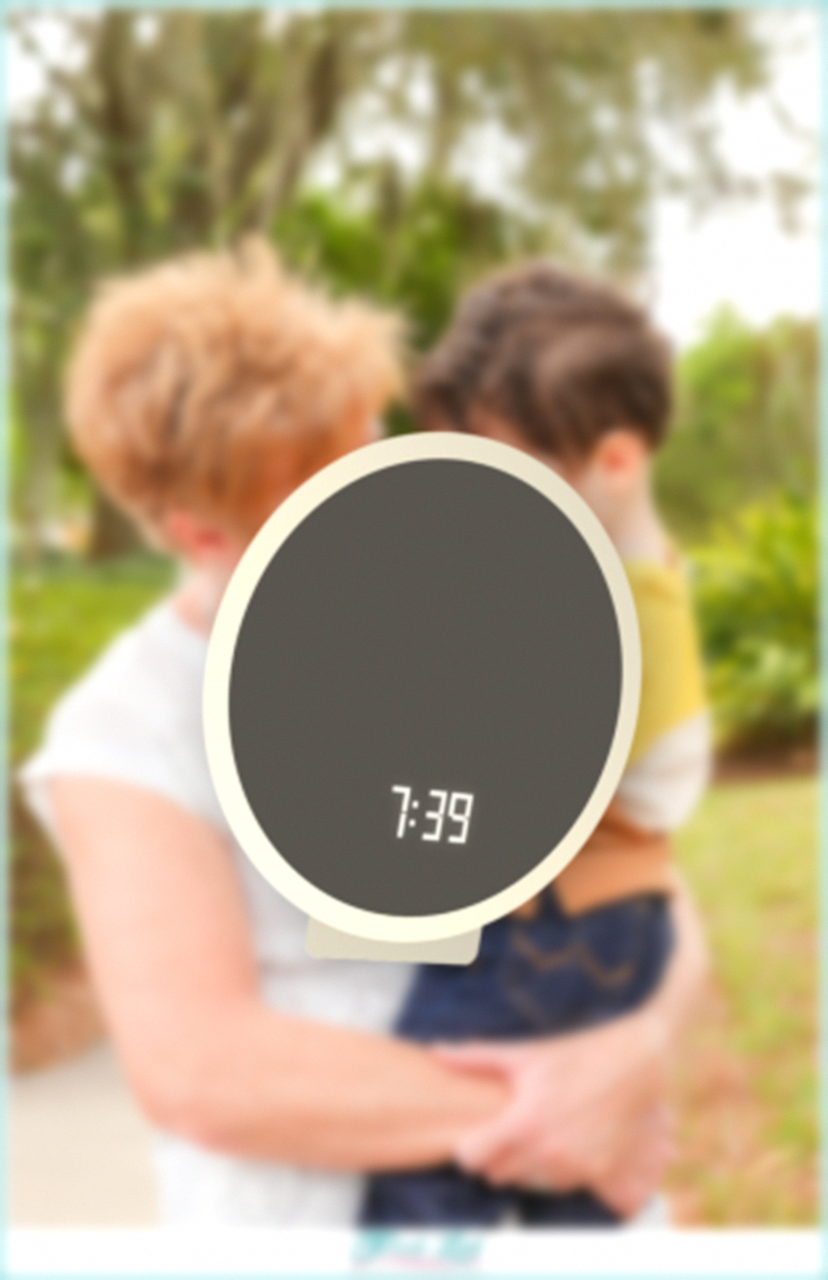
7:39
